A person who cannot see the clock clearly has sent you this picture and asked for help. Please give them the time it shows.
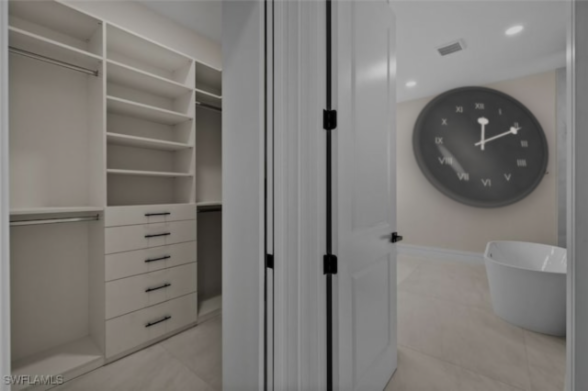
12:11
